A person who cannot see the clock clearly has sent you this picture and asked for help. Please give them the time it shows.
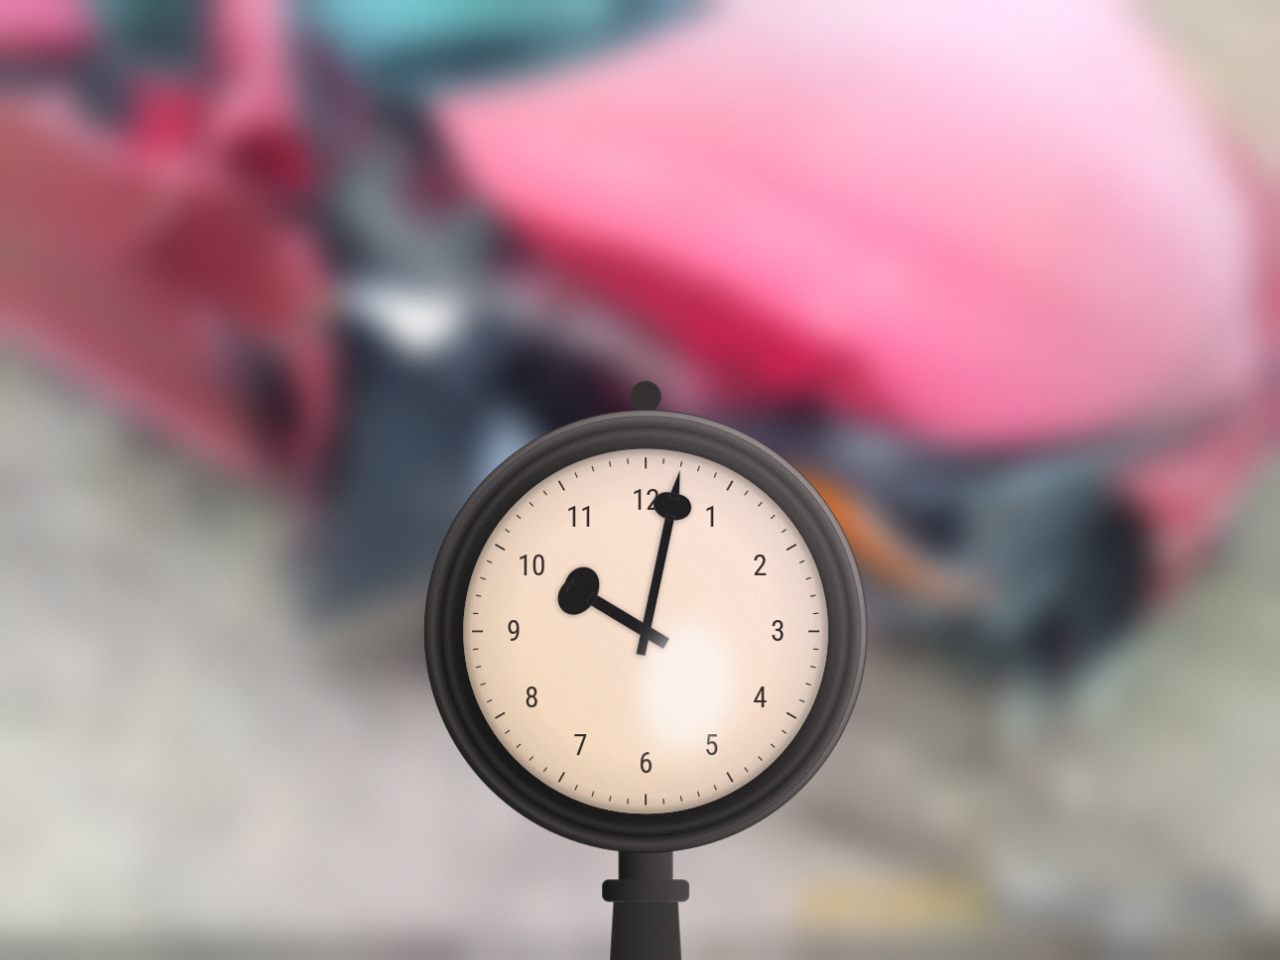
10:02
